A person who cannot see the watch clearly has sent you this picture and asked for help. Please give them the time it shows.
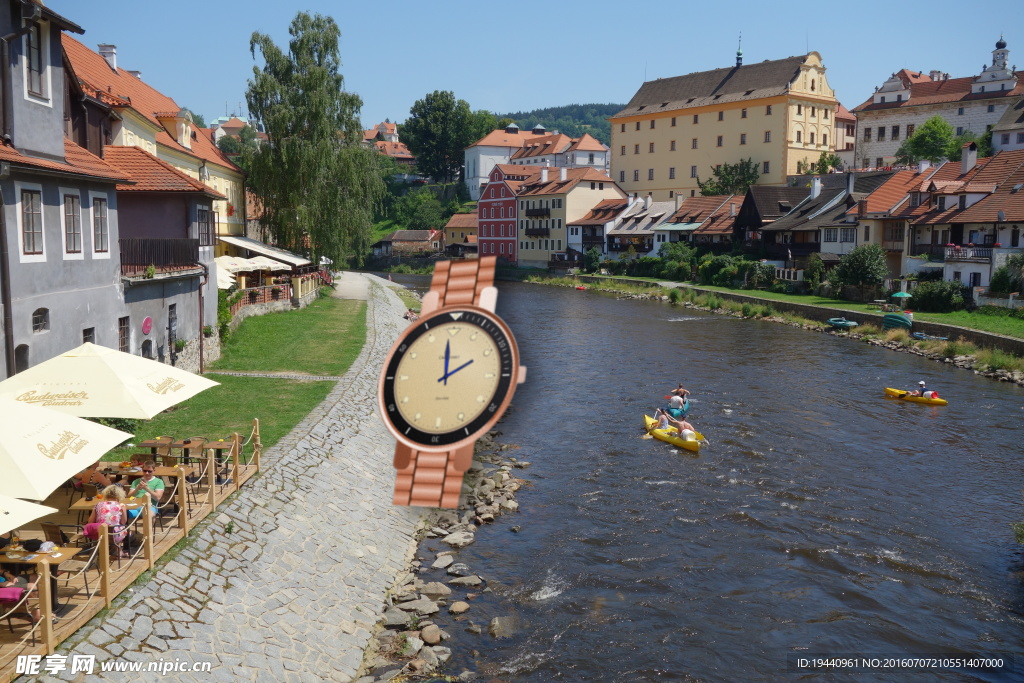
1:59
